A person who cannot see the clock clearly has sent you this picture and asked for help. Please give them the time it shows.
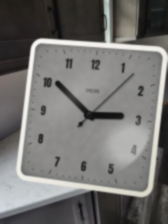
2:51:07
